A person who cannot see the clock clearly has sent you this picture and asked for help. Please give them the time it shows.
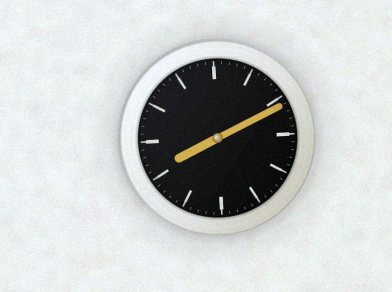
8:11
